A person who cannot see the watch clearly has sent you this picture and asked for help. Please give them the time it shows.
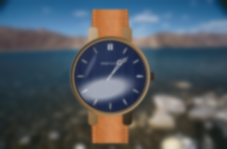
1:07
